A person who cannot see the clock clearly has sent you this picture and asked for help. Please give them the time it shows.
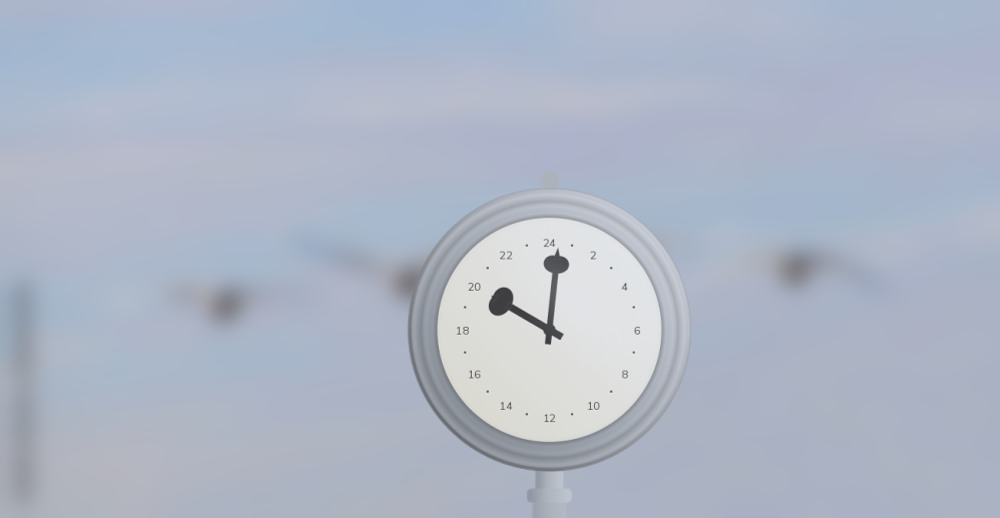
20:01
